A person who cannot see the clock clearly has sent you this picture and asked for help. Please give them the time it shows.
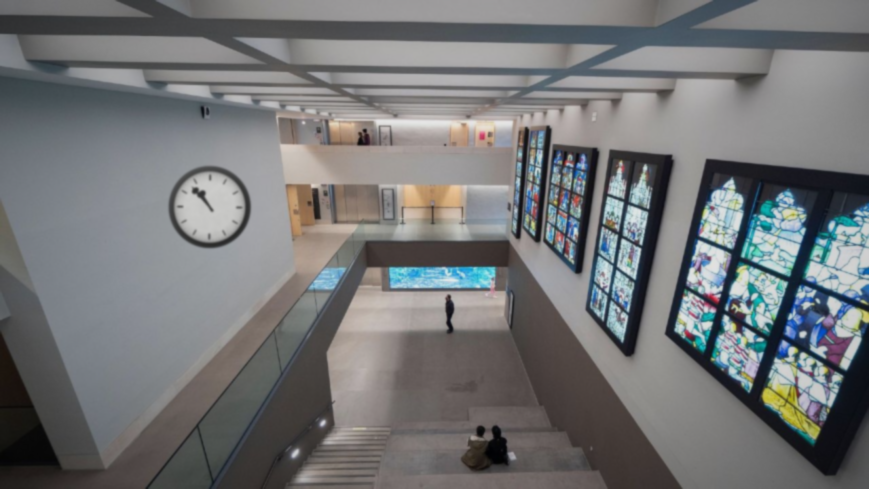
10:53
